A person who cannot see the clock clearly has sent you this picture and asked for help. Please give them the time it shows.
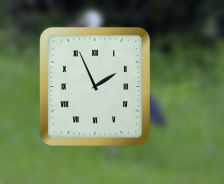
1:56
